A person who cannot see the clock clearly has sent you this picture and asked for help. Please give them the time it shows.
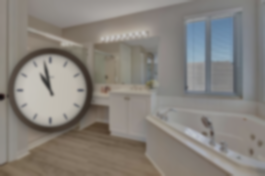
10:58
